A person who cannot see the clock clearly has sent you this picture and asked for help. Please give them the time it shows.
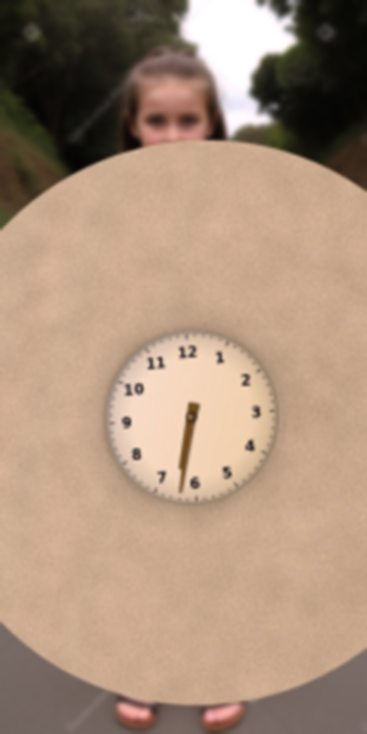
6:32
